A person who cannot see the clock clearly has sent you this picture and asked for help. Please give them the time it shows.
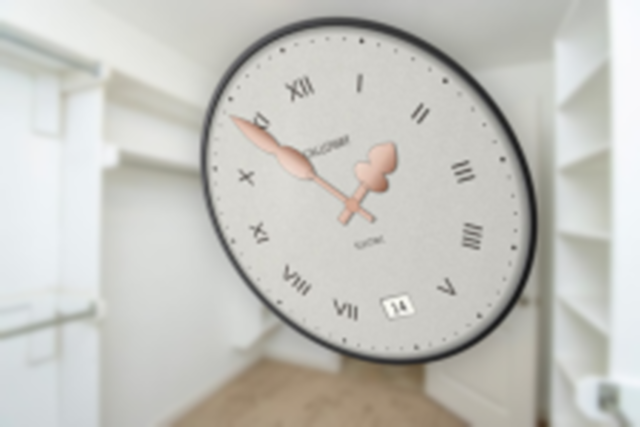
1:54
